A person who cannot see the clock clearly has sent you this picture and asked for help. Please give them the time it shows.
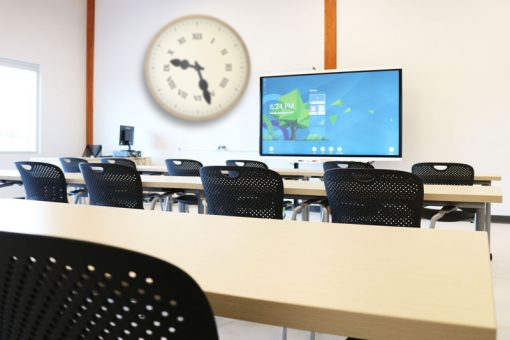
9:27
